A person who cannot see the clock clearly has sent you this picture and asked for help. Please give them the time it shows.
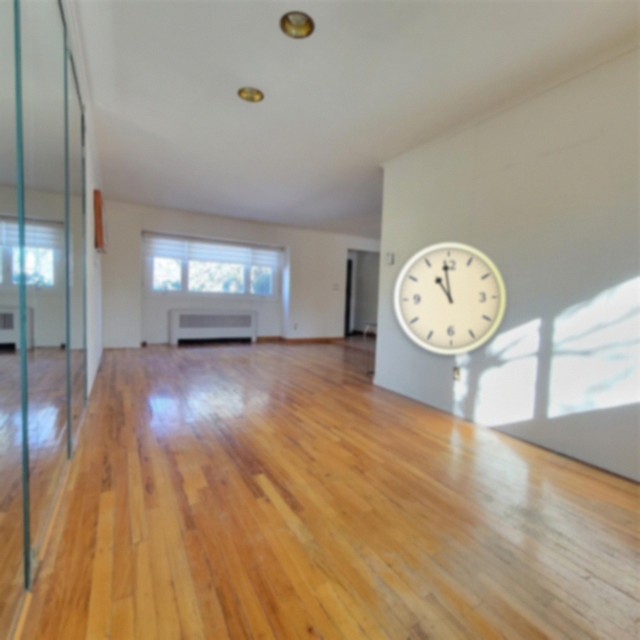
10:59
